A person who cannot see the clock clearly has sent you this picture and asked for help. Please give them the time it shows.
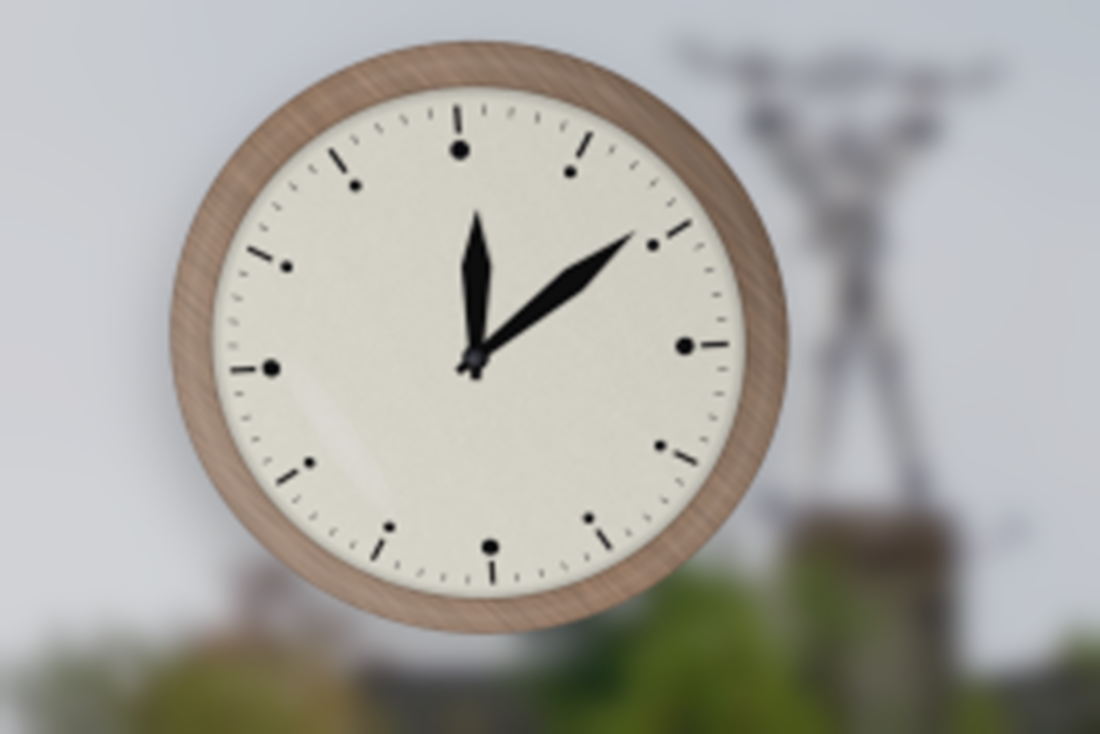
12:09
